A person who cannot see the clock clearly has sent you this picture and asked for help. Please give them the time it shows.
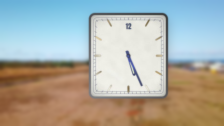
5:26
